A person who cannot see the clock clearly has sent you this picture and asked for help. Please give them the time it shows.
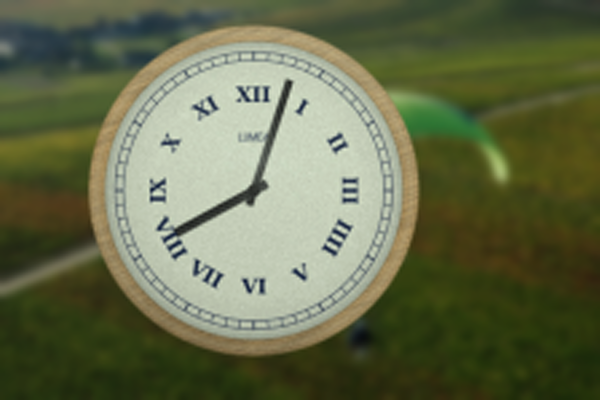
8:03
